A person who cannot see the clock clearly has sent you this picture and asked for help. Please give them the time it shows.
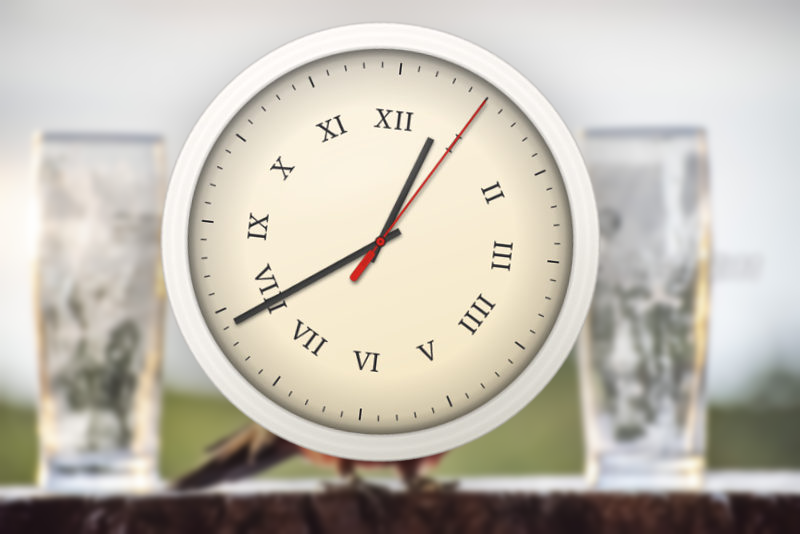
12:39:05
